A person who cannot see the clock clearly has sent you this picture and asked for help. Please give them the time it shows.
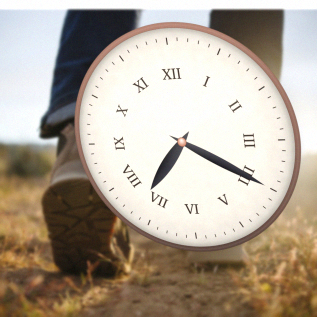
7:20
